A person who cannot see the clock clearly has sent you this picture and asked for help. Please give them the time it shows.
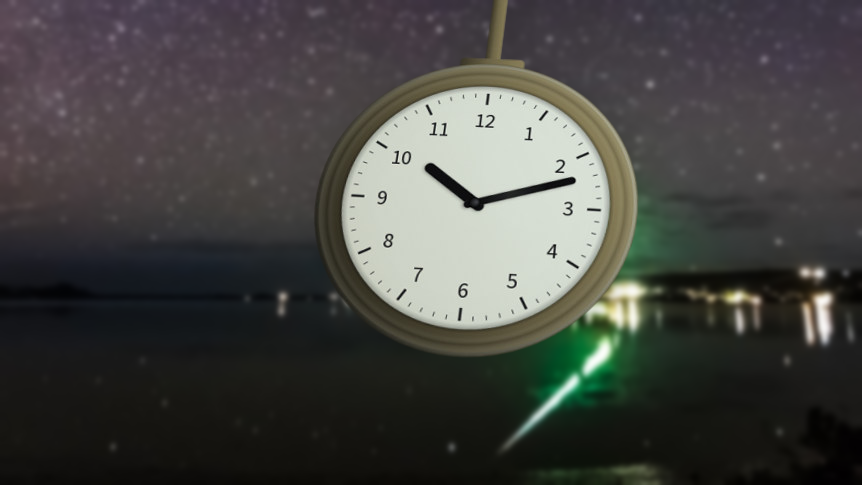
10:12
